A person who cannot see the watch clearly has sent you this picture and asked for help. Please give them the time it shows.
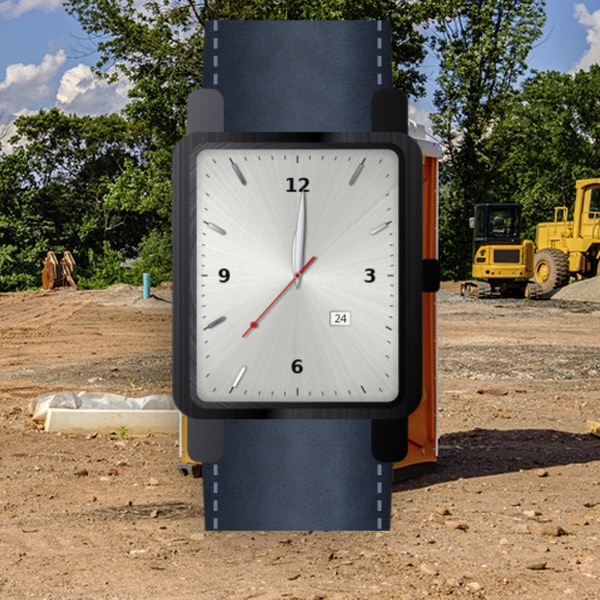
12:00:37
